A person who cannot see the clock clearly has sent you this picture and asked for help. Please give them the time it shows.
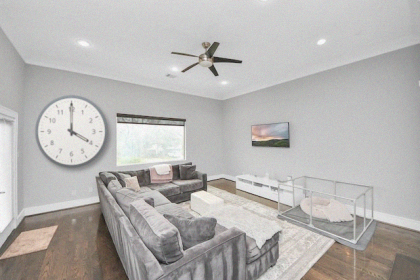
4:00
